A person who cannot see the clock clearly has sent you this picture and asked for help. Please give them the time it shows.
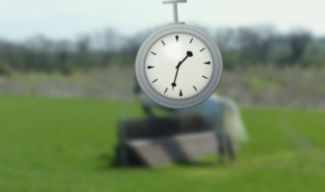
1:33
